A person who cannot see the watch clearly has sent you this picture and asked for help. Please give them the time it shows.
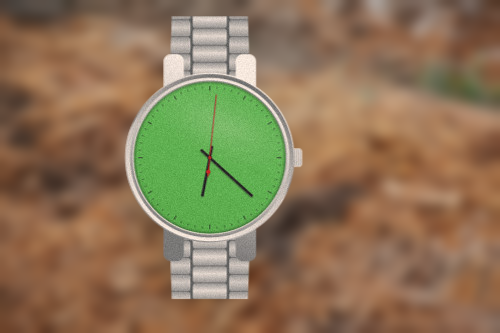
6:22:01
